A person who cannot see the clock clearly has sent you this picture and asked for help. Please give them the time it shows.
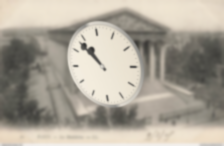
10:53
